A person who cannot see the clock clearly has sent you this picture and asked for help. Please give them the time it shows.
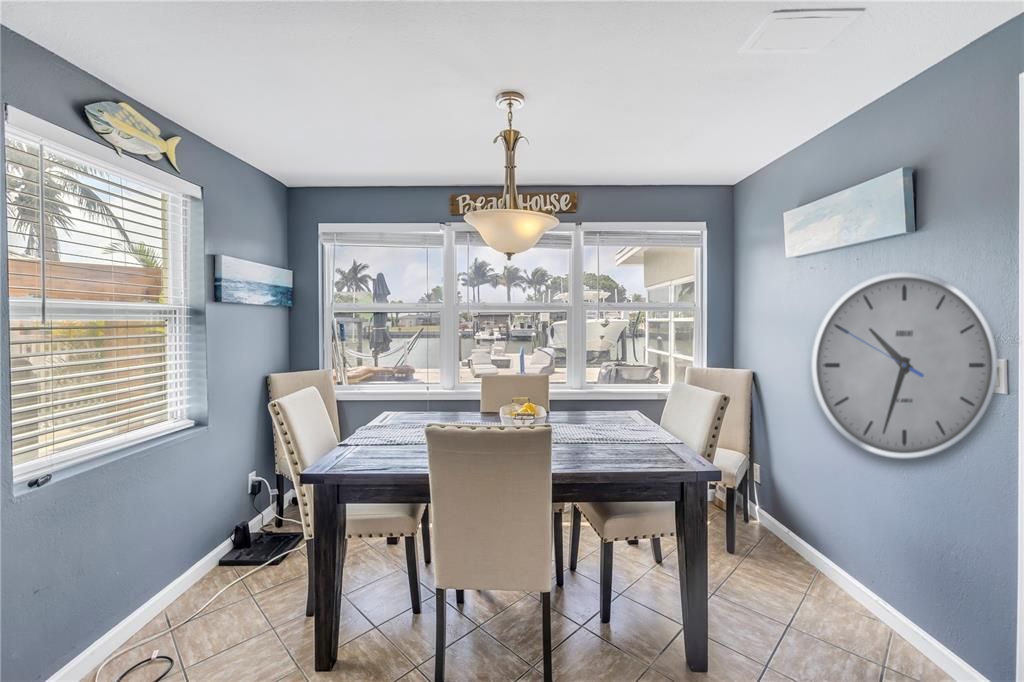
10:32:50
